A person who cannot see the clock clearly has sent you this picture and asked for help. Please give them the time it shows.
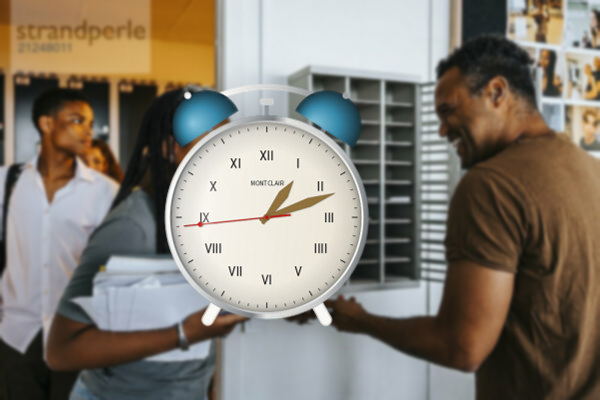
1:11:44
